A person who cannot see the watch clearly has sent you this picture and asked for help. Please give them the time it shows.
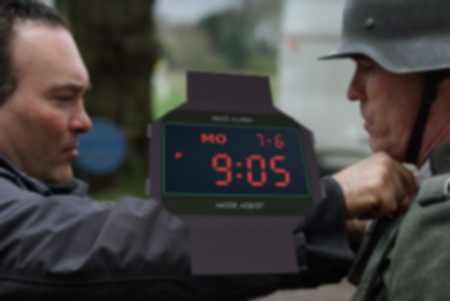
9:05
